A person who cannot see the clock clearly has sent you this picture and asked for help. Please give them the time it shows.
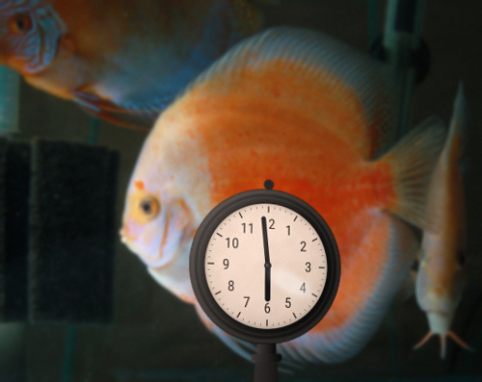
5:59
